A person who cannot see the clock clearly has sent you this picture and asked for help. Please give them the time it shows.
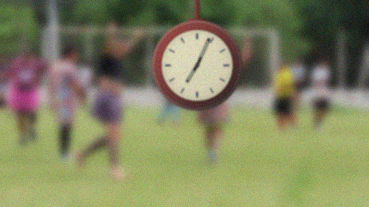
7:04
